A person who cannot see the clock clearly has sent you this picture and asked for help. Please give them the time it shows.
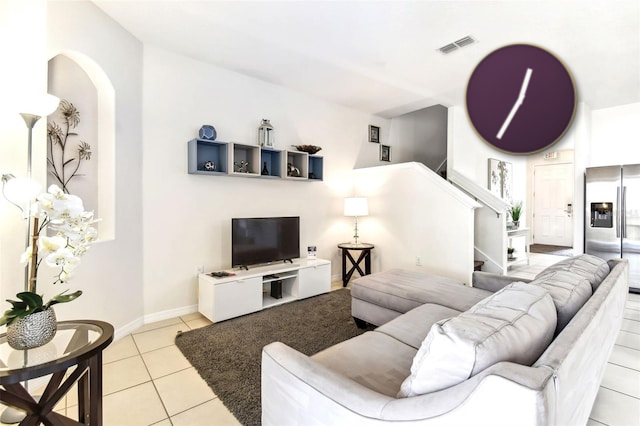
12:35
